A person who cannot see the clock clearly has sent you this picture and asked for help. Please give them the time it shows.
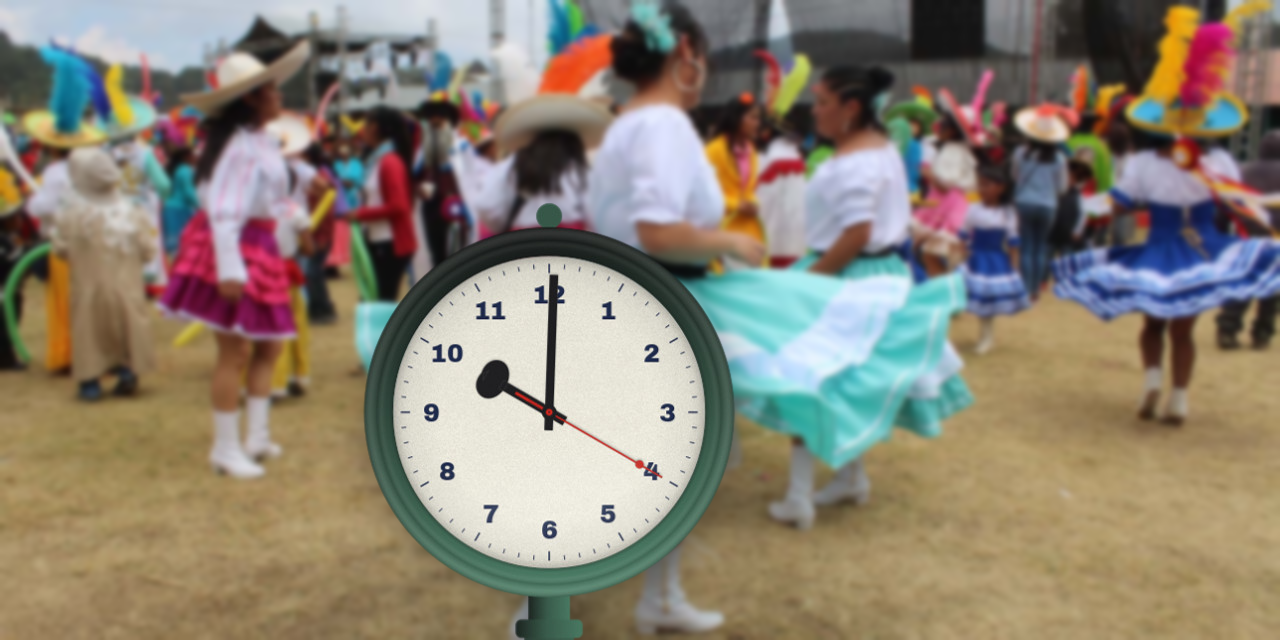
10:00:20
